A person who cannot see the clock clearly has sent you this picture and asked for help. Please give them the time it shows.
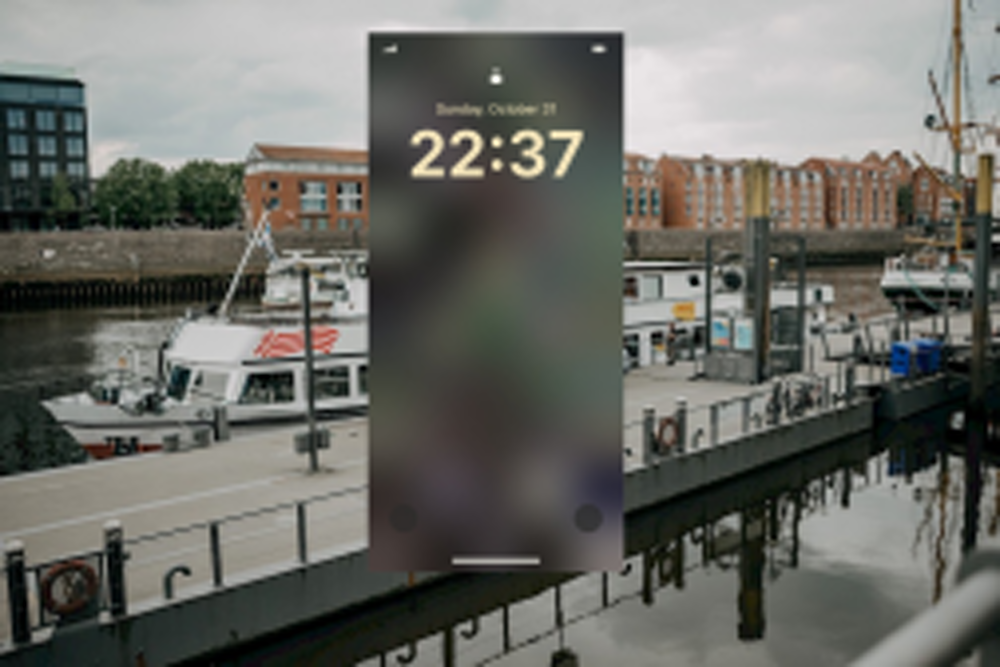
22:37
